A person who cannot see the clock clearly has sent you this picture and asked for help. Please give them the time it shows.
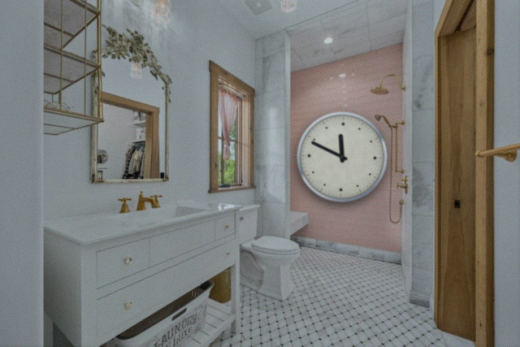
11:49
